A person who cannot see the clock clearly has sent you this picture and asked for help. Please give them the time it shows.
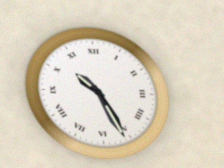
10:26
